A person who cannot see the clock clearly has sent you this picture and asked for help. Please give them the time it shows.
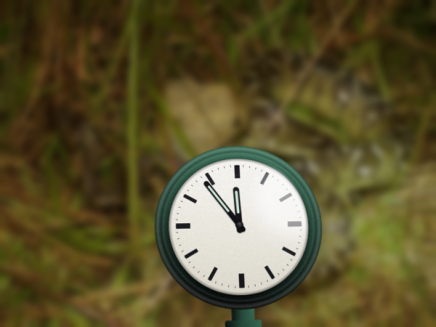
11:54
